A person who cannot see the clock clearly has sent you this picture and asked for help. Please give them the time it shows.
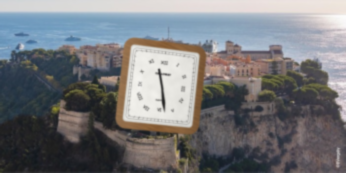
11:28
